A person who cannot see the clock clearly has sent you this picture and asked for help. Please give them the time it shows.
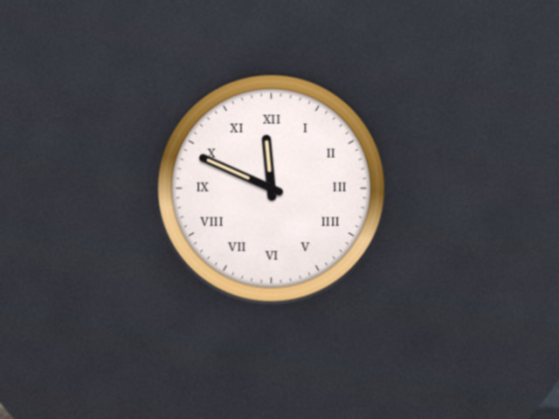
11:49
